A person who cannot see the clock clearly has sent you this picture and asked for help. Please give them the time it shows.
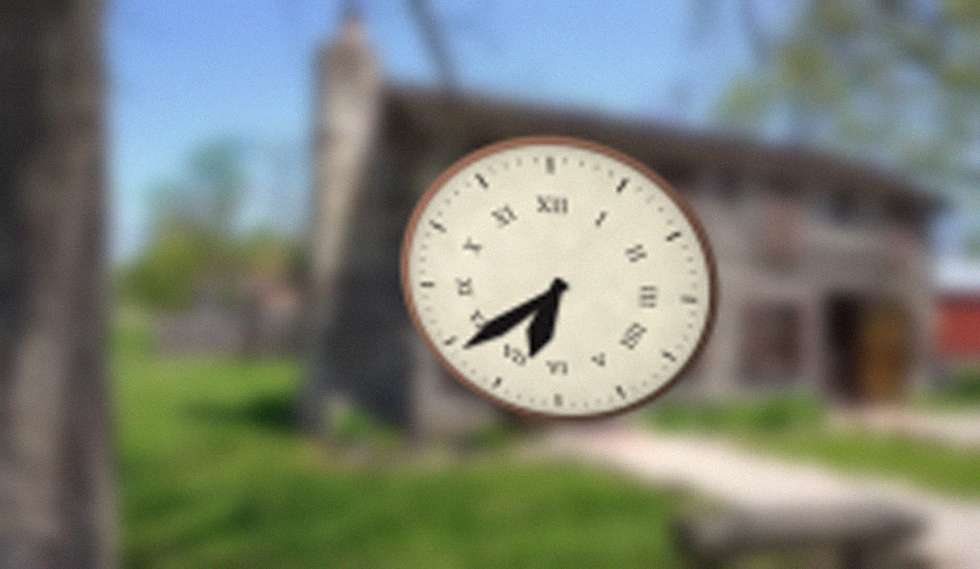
6:39
